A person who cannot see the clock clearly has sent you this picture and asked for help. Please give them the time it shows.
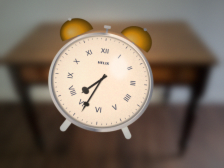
7:34
